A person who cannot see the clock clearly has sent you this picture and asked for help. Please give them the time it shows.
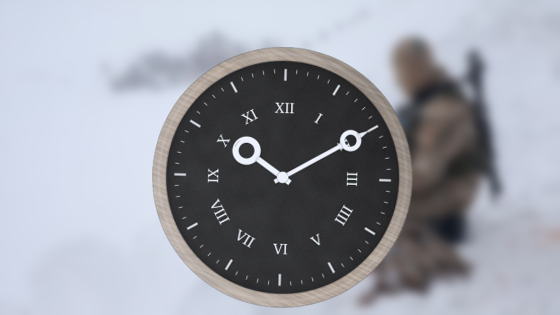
10:10
